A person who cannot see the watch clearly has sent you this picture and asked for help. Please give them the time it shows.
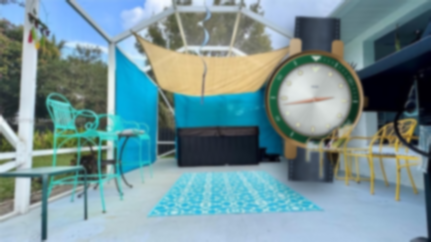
2:43
